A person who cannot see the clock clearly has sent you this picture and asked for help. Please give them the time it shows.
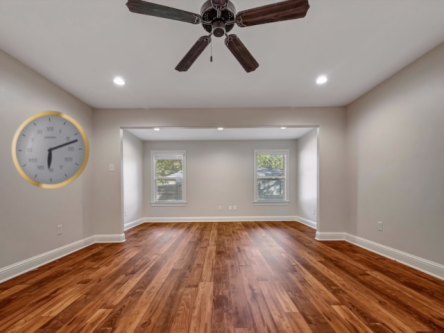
6:12
